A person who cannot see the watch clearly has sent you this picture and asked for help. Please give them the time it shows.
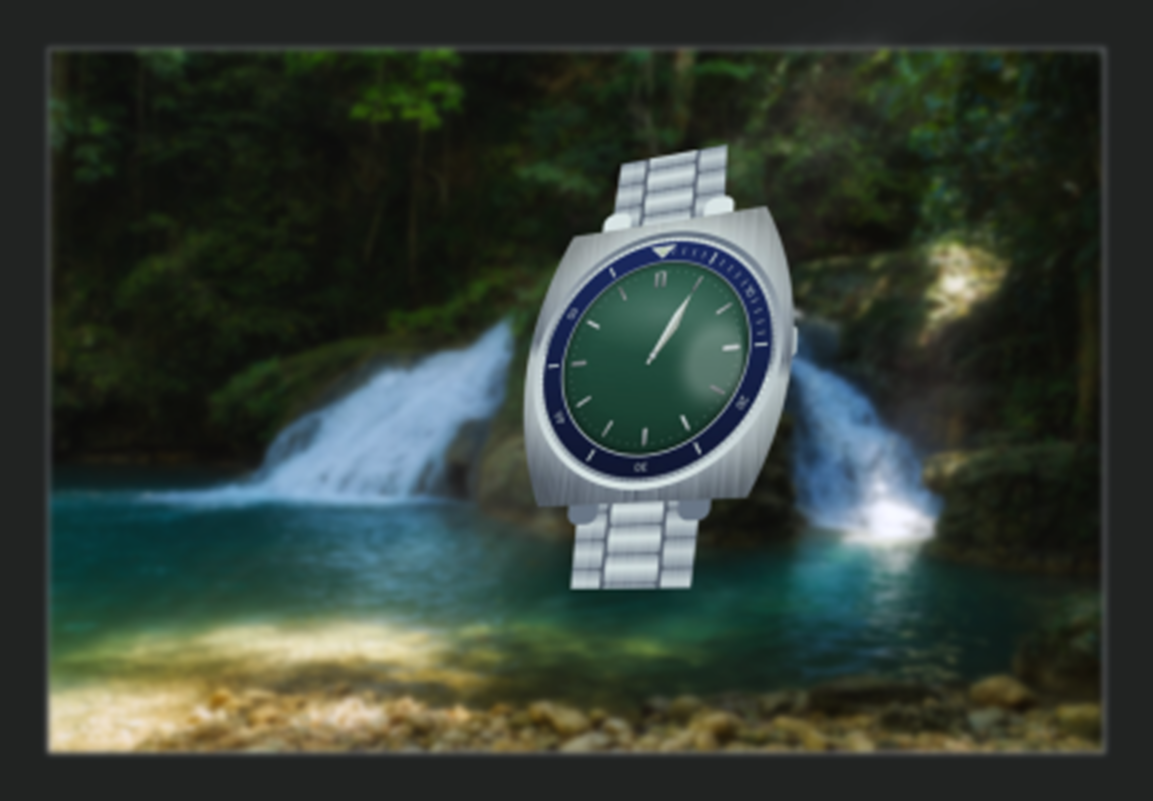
1:05
